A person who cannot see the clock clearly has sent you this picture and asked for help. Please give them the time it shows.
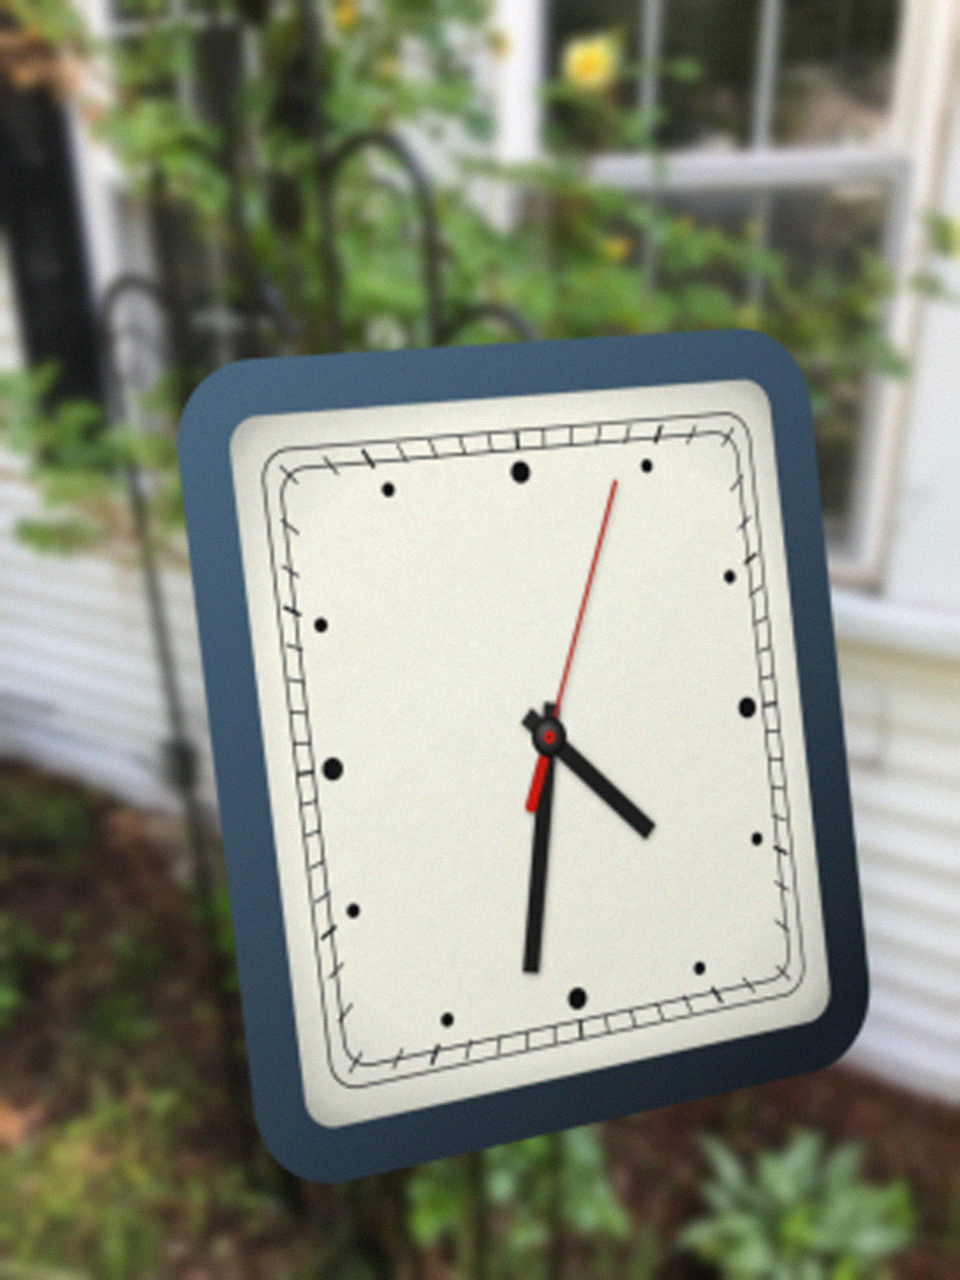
4:32:04
